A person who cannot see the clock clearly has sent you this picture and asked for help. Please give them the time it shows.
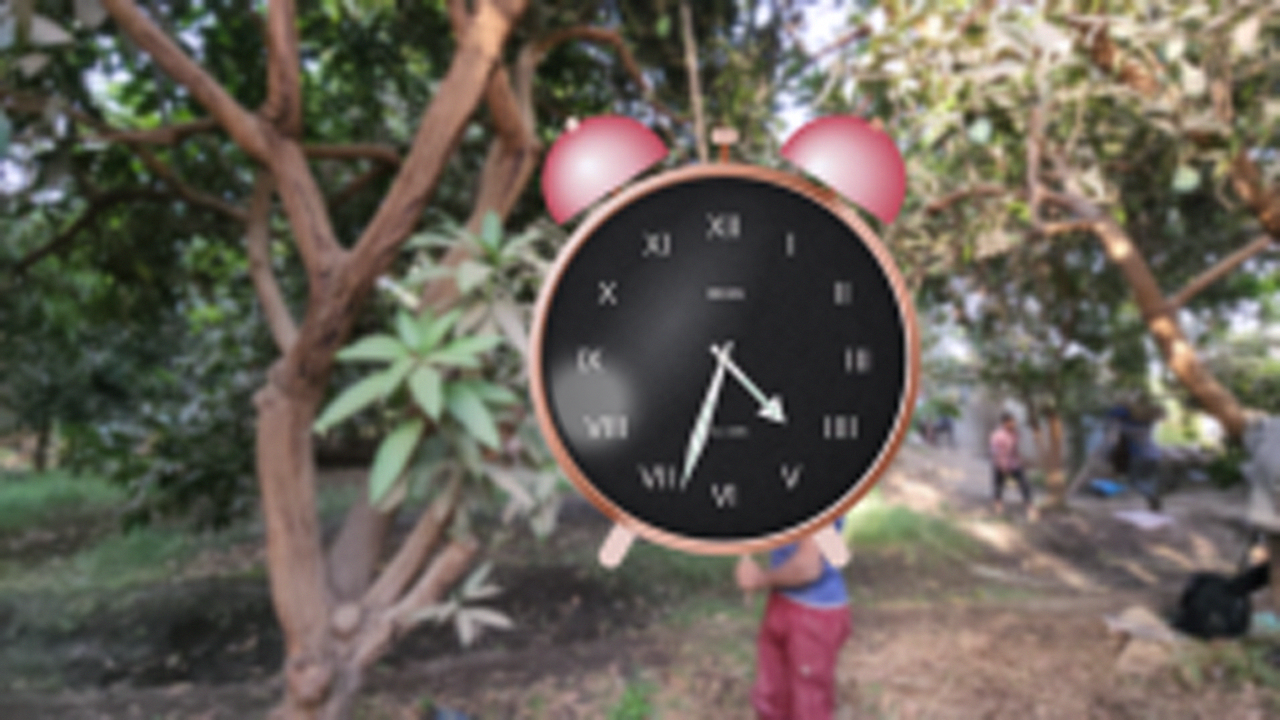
4:33
